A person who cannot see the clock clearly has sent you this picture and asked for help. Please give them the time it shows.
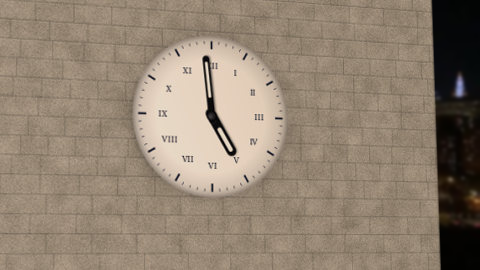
4:59
